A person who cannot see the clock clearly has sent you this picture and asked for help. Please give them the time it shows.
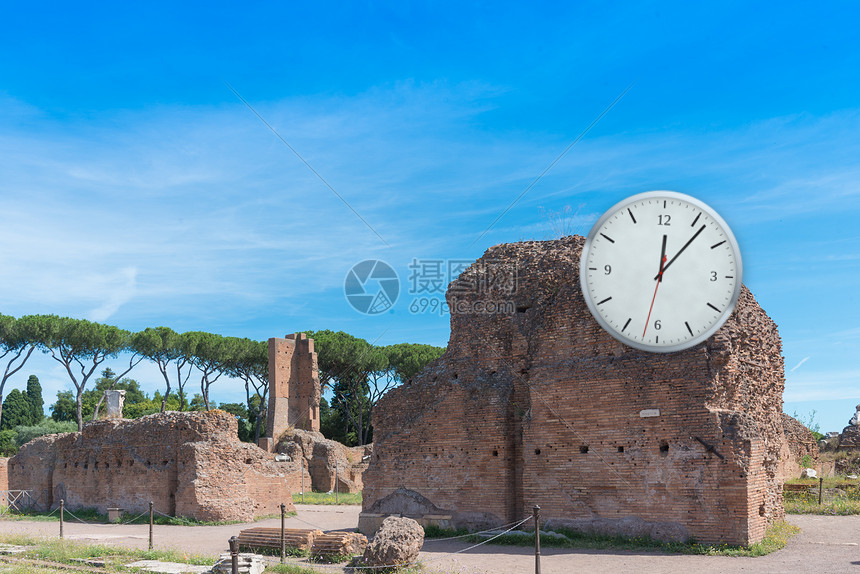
12:06:32
